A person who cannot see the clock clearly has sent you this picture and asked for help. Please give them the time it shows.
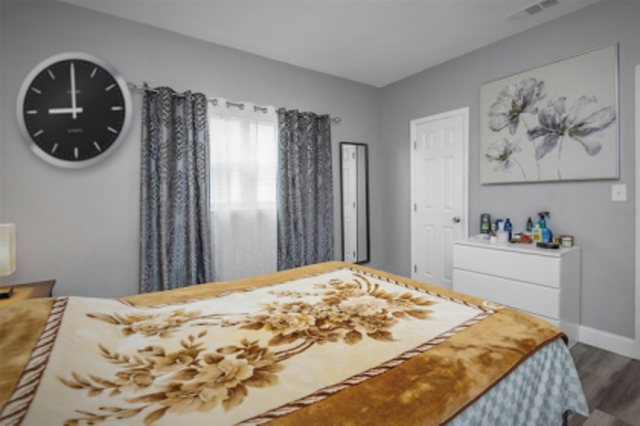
9:00
